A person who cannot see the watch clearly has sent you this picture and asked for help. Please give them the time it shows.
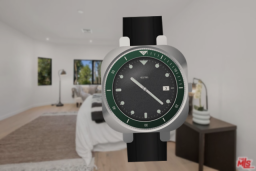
10:22
